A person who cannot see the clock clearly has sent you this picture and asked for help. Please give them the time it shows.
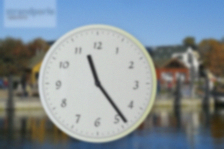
11:24
